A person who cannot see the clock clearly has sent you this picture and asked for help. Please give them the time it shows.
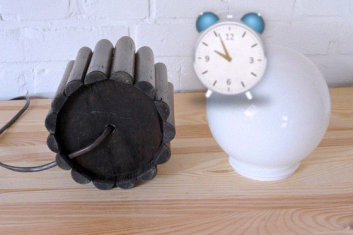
9:56
